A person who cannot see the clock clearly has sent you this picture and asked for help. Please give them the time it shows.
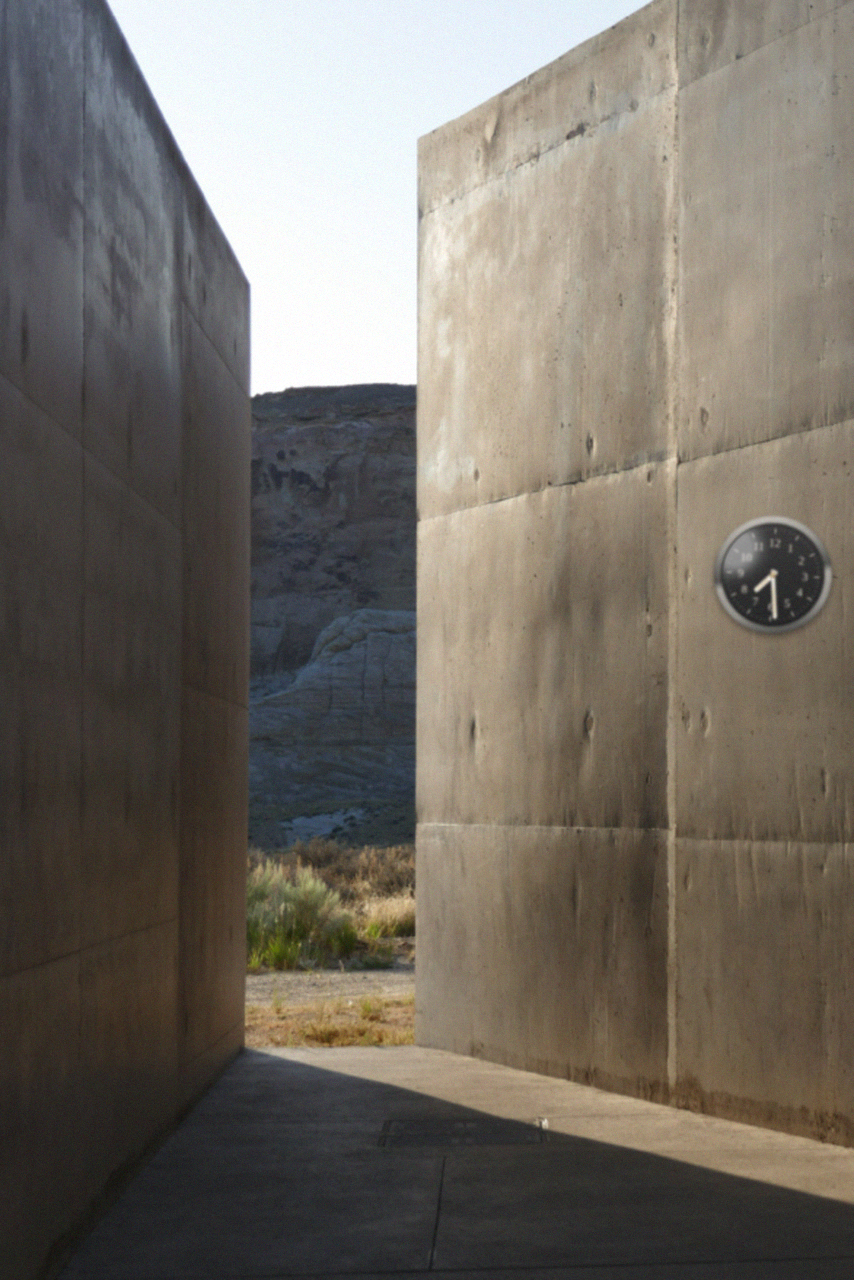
7:29
